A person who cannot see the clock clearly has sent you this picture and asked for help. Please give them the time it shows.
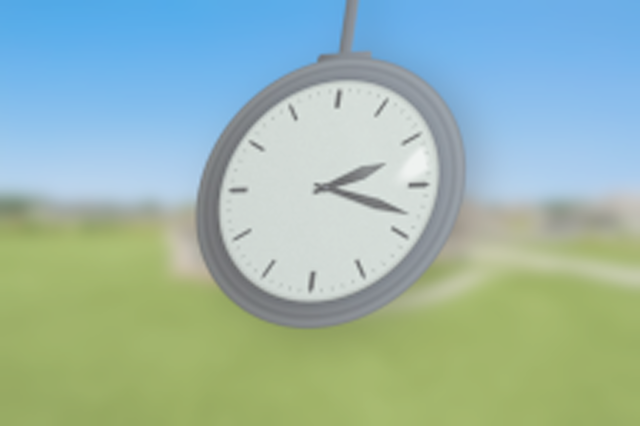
2:18
